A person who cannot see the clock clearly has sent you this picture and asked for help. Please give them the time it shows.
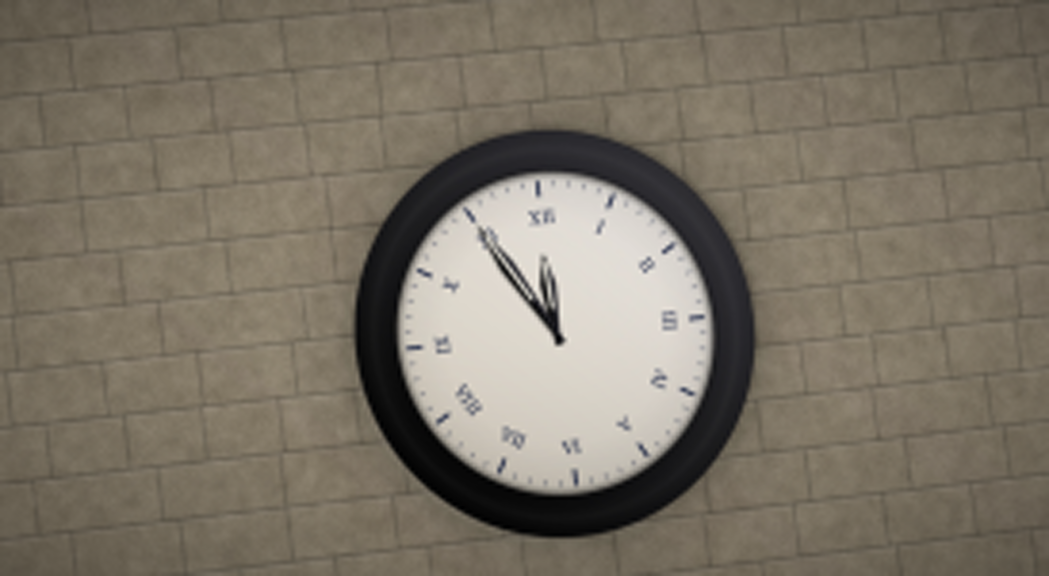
11:55
